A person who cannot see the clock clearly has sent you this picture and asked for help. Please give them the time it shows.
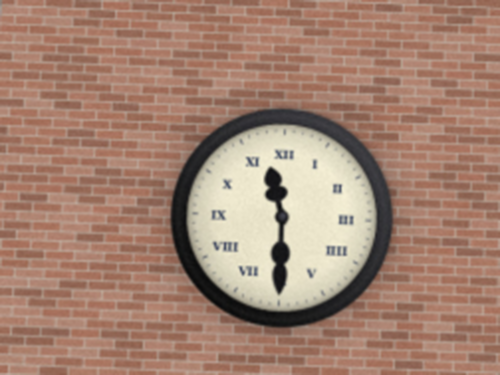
11:30
